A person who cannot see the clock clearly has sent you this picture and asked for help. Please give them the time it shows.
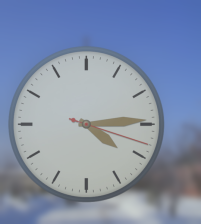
4:14:18
